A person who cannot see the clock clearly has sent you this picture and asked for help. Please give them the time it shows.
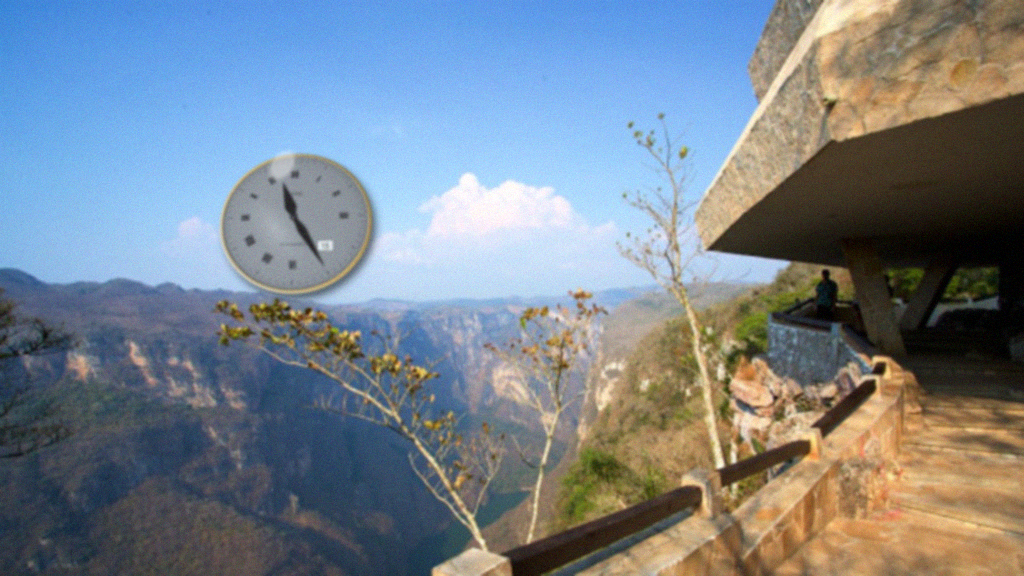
11:25
